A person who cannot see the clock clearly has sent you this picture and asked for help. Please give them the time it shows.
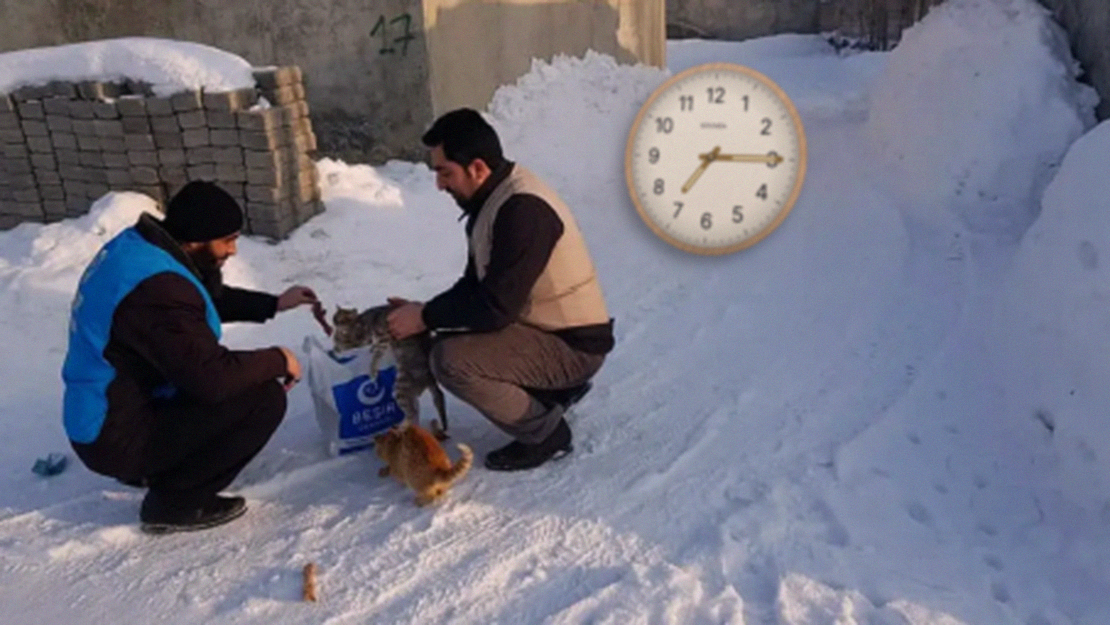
7:15
